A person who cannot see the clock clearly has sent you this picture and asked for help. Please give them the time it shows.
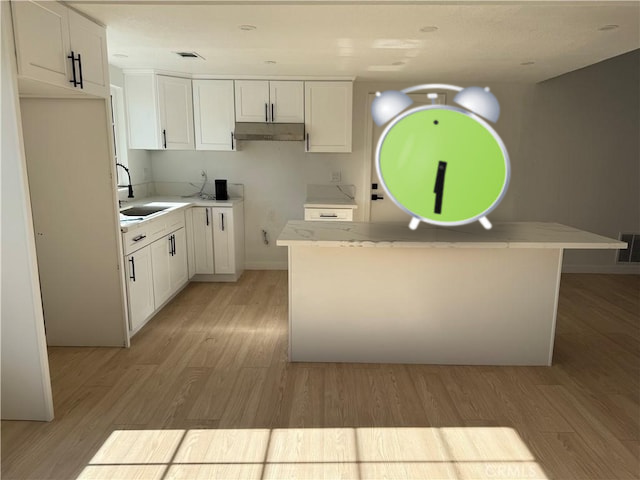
6:32
